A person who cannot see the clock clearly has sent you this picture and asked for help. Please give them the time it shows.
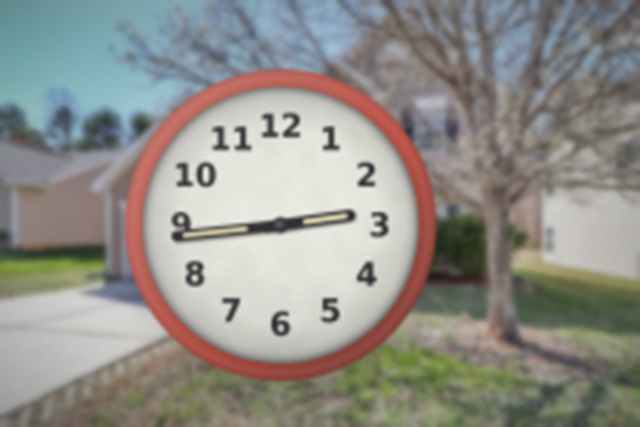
2:44
